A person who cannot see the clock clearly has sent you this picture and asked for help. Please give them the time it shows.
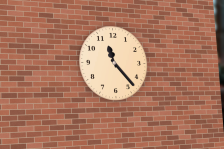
11:23
